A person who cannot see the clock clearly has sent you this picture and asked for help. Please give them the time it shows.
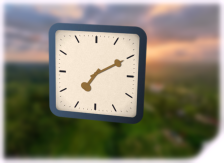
7:10
